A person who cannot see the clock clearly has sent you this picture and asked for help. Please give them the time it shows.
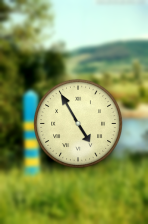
4:55
